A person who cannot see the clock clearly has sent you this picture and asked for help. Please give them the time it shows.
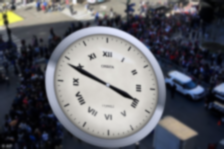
3:49
